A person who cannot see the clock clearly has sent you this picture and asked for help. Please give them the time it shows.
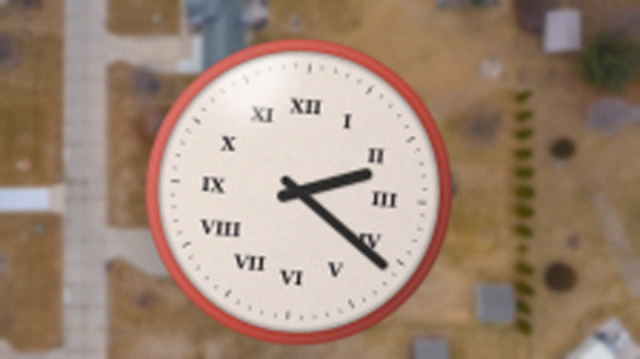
2:21
